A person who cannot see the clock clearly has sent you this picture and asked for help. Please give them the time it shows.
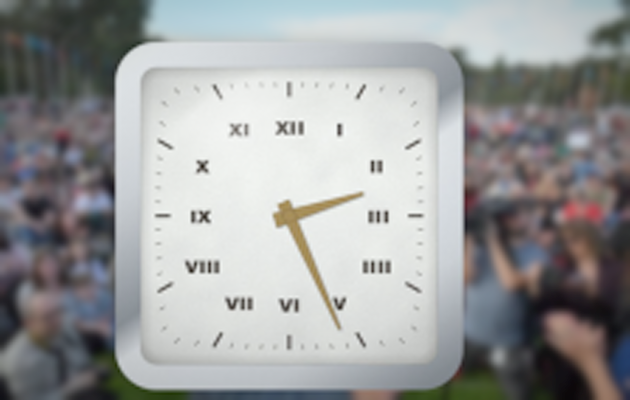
2:26
